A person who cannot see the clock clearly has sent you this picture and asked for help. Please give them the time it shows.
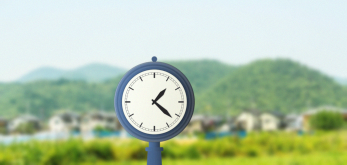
1:22
